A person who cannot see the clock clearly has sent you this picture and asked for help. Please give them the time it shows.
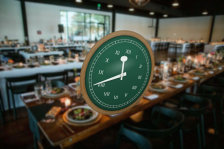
11:41
